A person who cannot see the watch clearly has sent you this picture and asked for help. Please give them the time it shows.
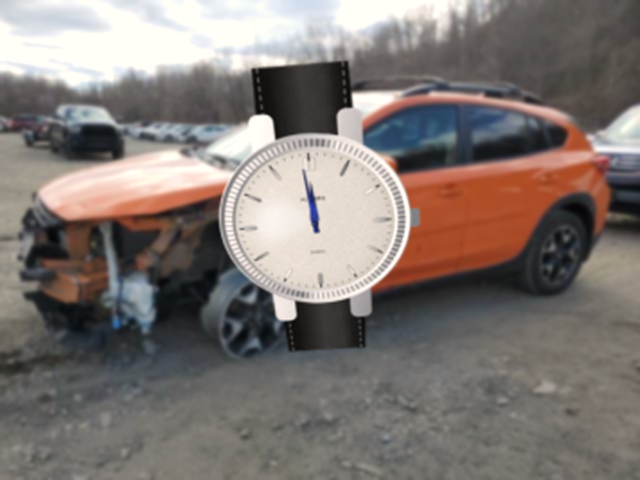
11:59
